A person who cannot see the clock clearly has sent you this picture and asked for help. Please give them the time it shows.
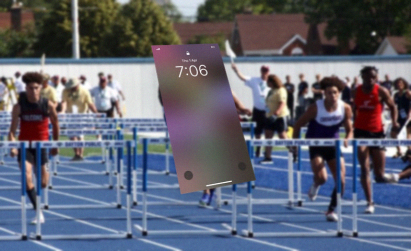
7:06
